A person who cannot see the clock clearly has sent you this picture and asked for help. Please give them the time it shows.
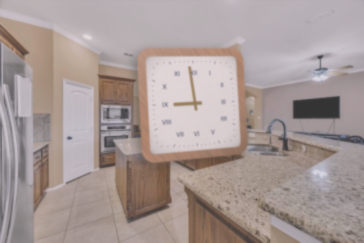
8:59
